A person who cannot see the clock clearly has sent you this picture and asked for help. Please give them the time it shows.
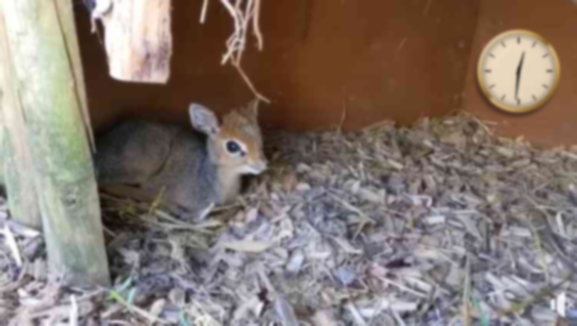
12:31
